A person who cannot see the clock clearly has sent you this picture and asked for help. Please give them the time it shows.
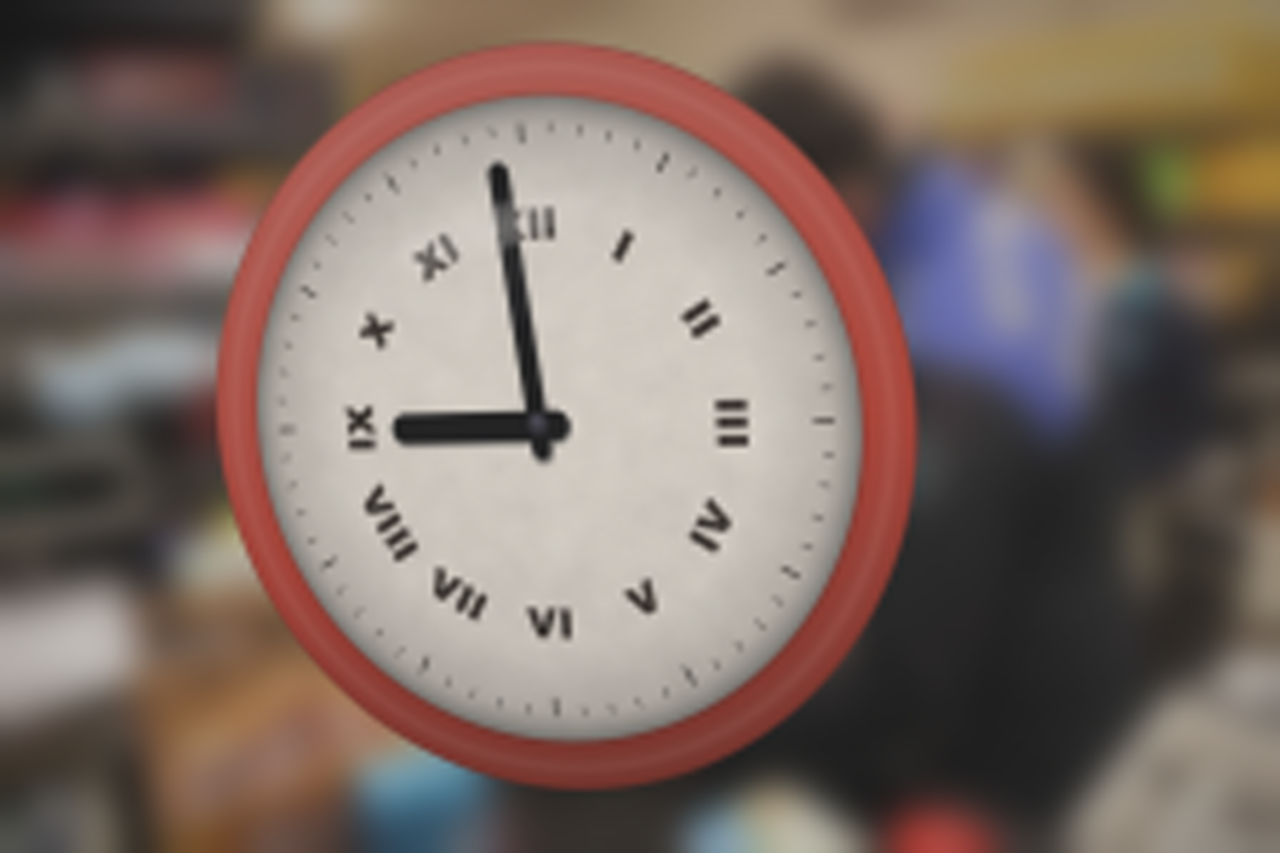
8:59
